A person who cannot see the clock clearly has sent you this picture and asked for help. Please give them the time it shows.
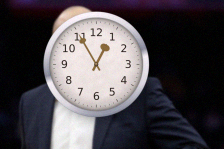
12:55
